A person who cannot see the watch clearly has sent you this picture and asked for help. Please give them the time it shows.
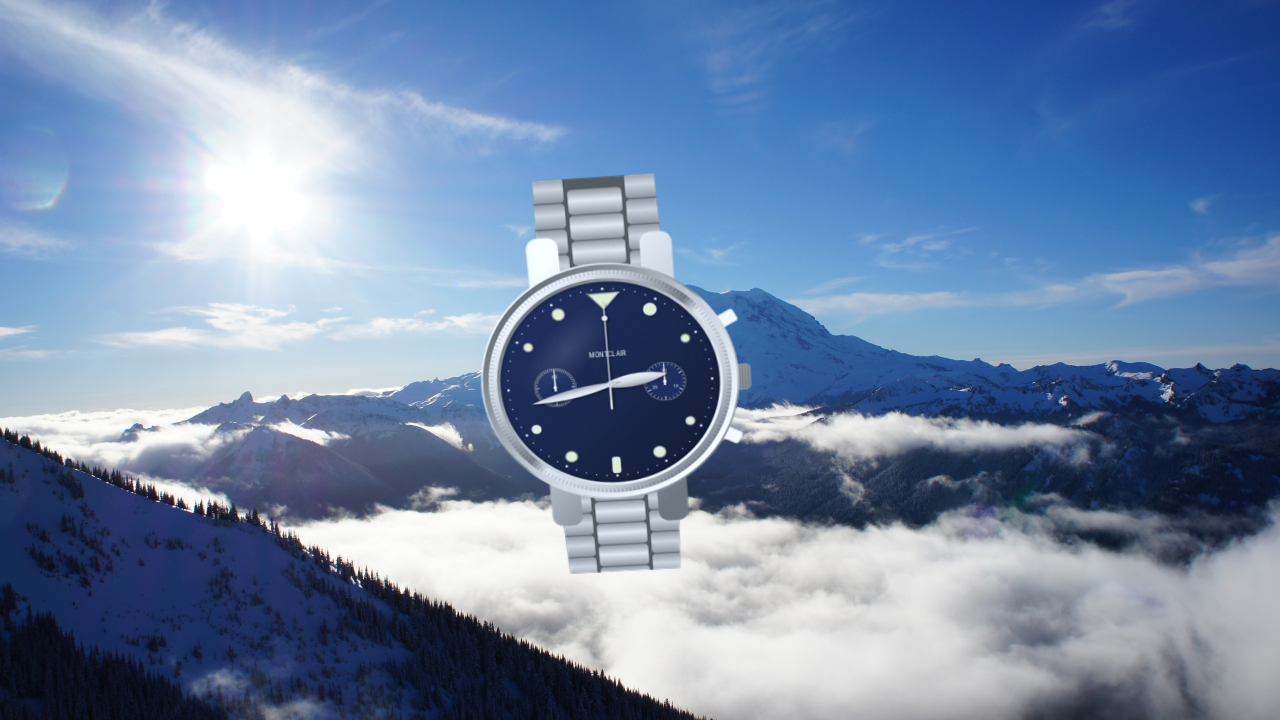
2:43
